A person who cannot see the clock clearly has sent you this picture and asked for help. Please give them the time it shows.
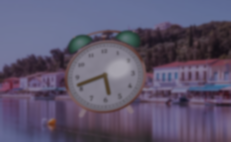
5:42
